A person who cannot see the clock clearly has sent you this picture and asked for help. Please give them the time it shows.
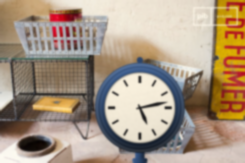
5:13
